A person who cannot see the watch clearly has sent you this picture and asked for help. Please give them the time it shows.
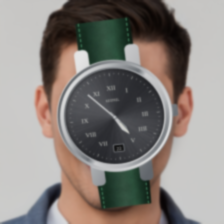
4:53
